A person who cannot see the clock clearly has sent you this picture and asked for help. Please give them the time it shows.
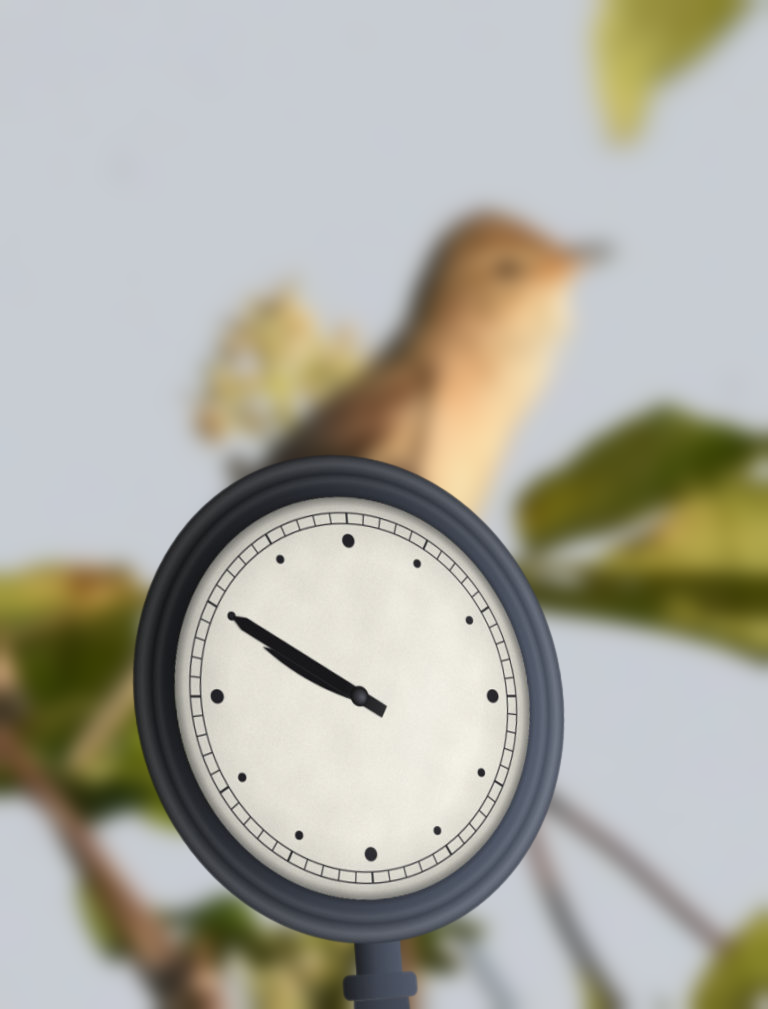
9:50
